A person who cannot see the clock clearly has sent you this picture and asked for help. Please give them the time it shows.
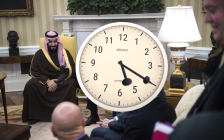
5:20
